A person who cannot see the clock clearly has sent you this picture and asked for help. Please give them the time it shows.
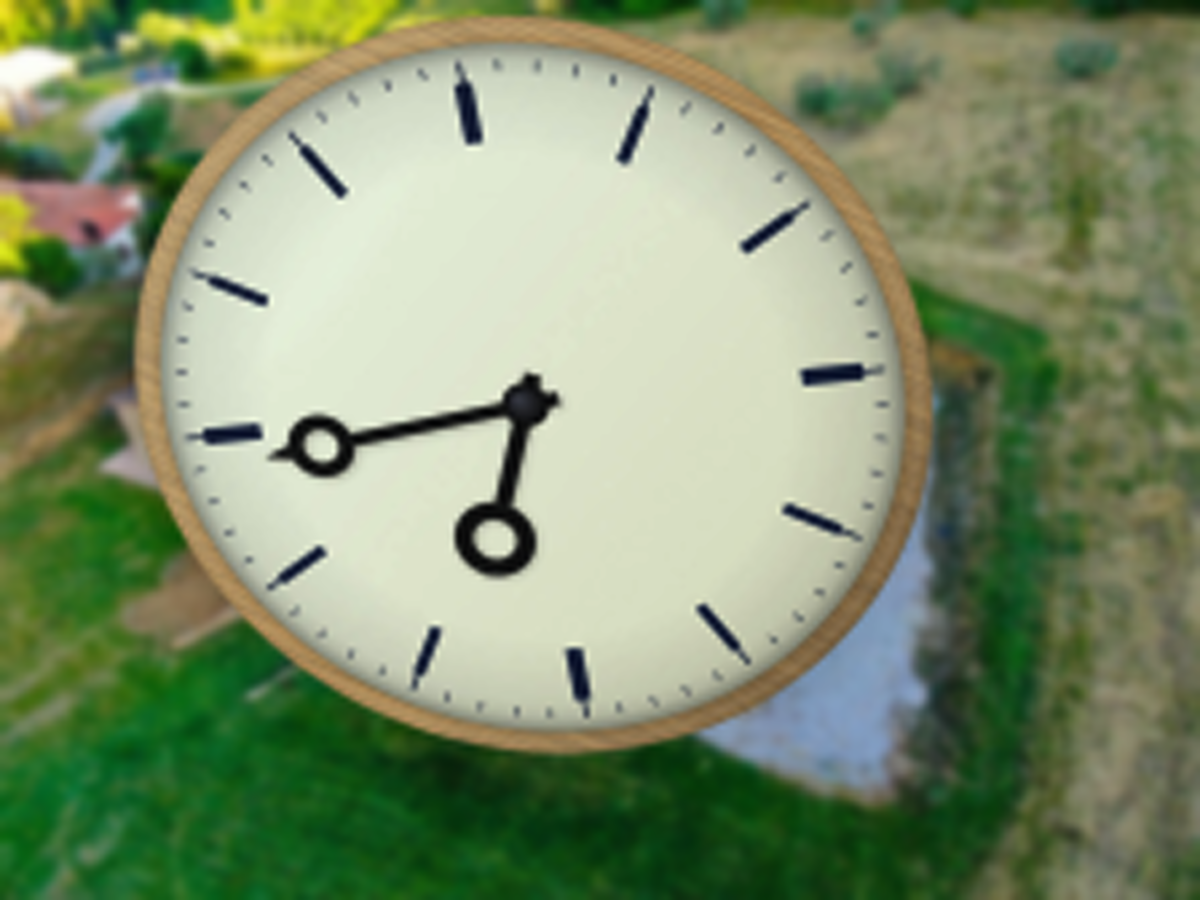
6:44
